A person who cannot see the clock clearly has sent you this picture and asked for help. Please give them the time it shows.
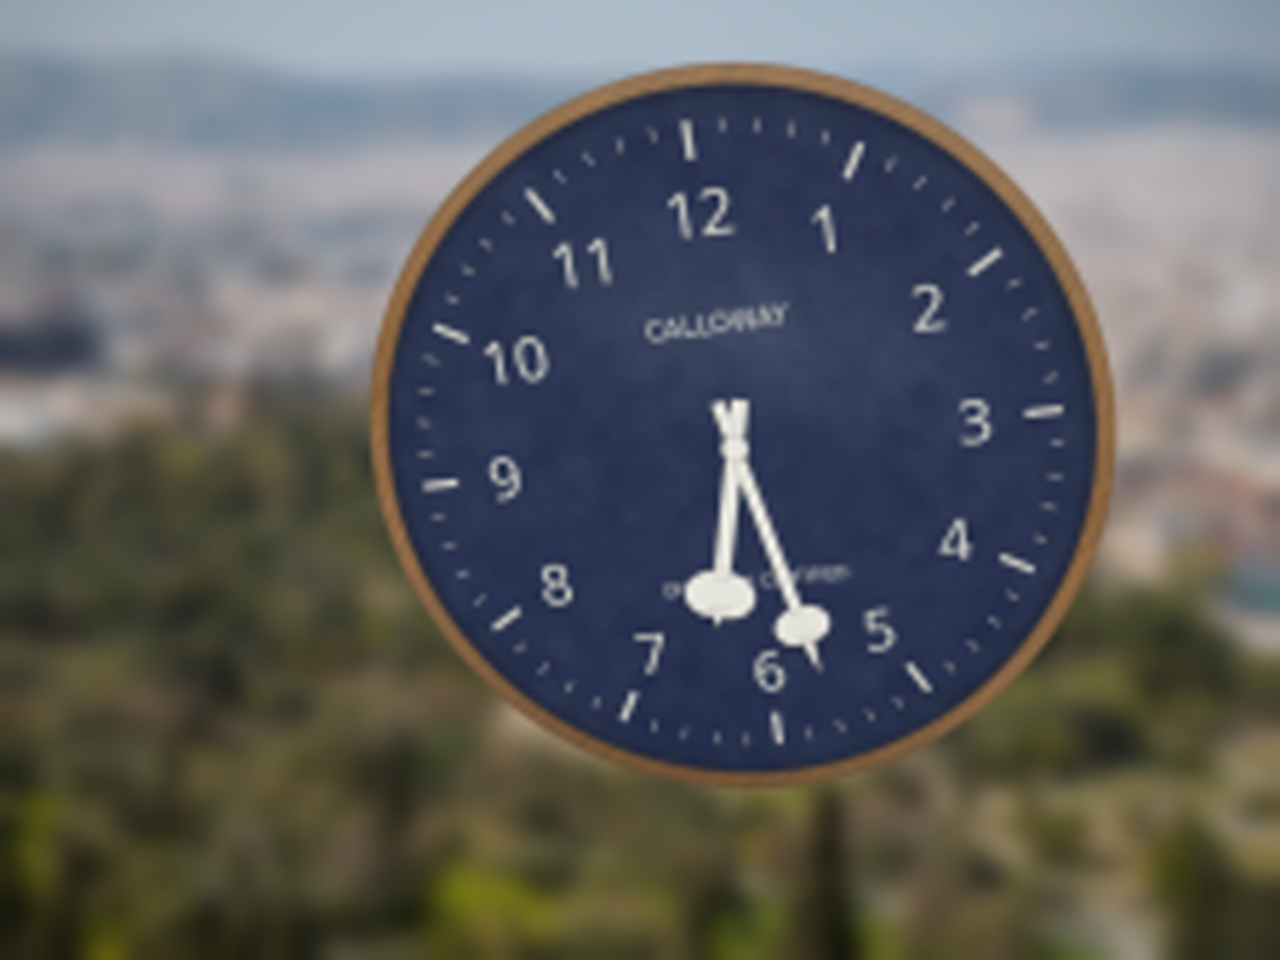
6:28
